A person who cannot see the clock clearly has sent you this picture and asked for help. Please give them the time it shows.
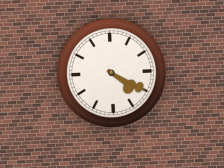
4:20
